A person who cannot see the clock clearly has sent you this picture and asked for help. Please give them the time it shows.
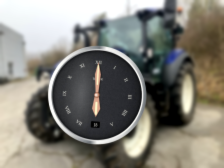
6:00
